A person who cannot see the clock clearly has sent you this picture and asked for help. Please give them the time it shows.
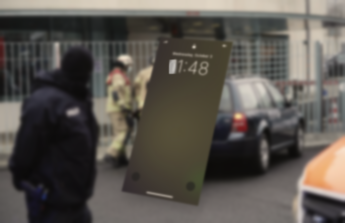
11:48
